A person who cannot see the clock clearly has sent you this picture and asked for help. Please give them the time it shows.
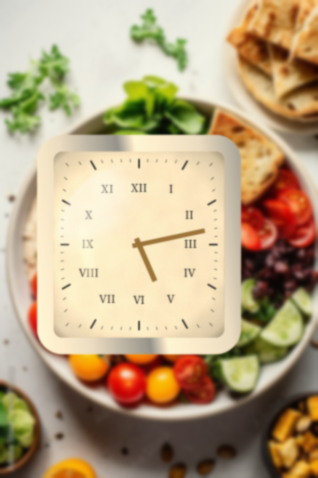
5:13
